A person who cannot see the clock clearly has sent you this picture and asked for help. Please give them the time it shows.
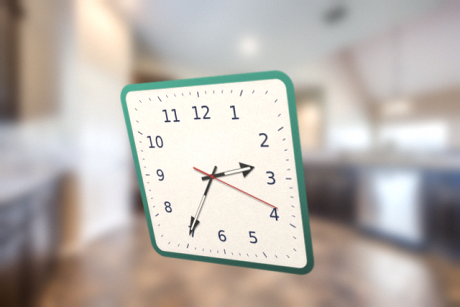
2:35:19
